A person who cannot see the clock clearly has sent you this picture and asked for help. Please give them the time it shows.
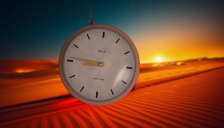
8:46
